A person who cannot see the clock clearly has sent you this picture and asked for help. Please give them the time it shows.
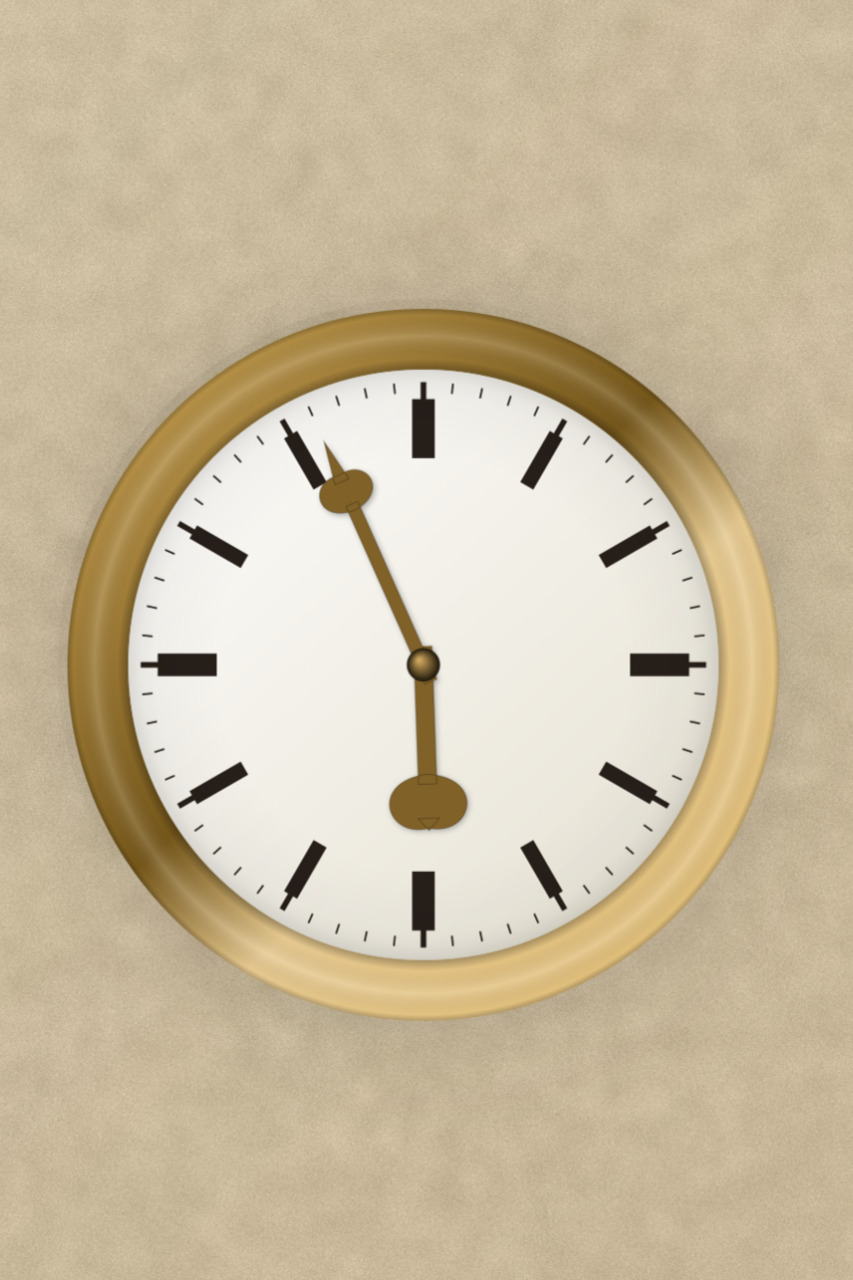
5:56
